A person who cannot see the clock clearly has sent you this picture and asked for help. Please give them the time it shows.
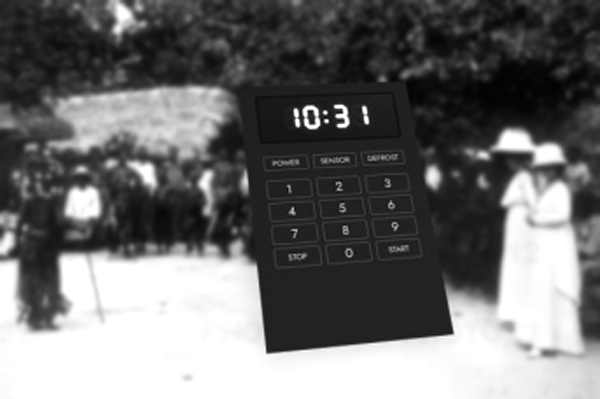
10:31
